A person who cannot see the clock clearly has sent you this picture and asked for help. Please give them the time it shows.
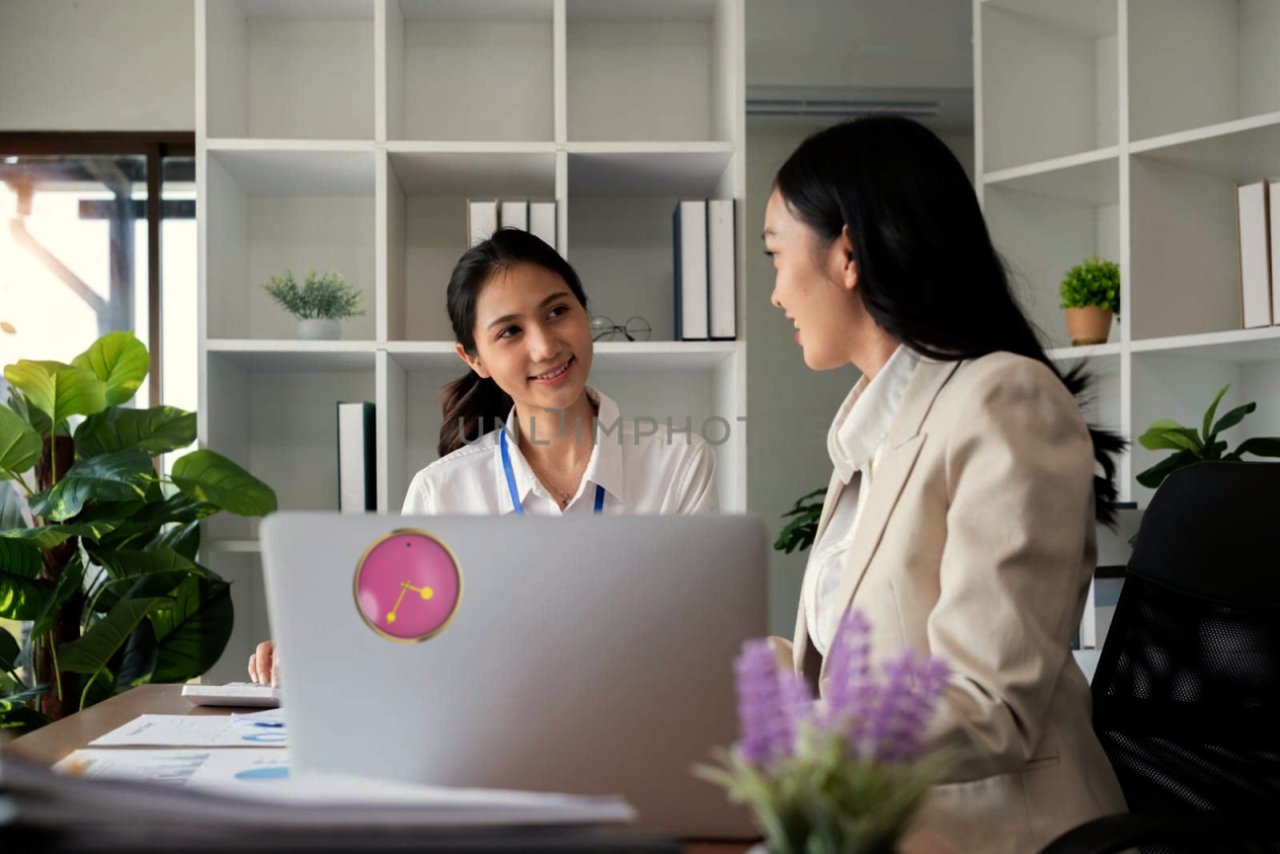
3:34
